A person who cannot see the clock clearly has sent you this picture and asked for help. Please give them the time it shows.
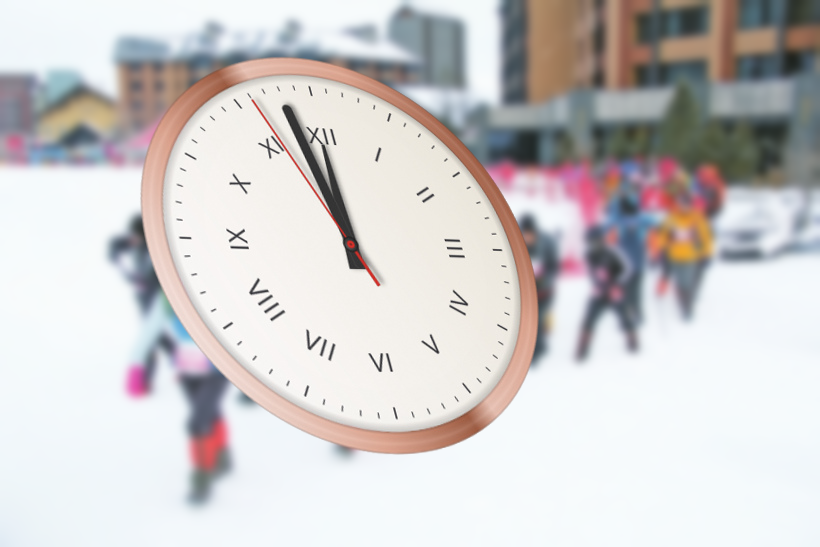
11:57:56
